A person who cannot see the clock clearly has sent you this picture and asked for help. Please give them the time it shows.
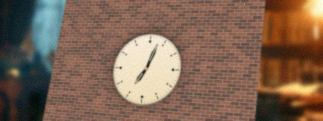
7:03
